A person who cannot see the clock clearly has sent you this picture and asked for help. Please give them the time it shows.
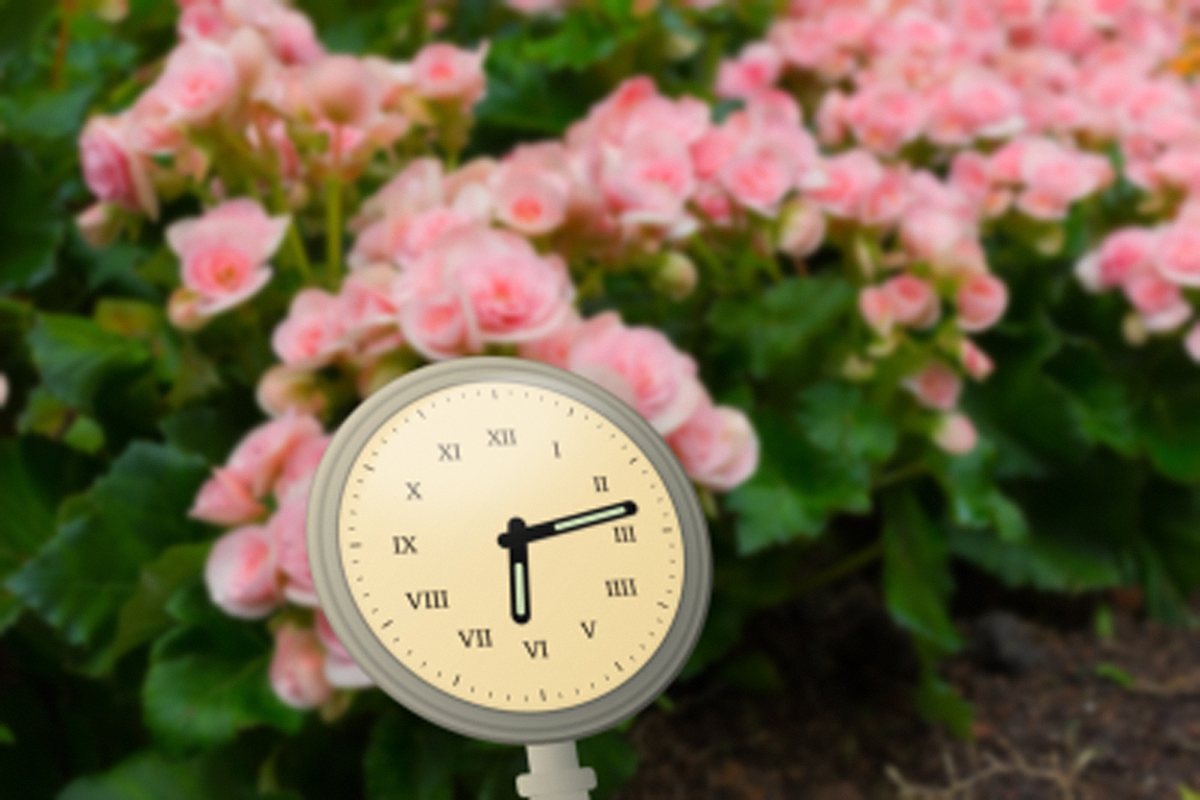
6:13
